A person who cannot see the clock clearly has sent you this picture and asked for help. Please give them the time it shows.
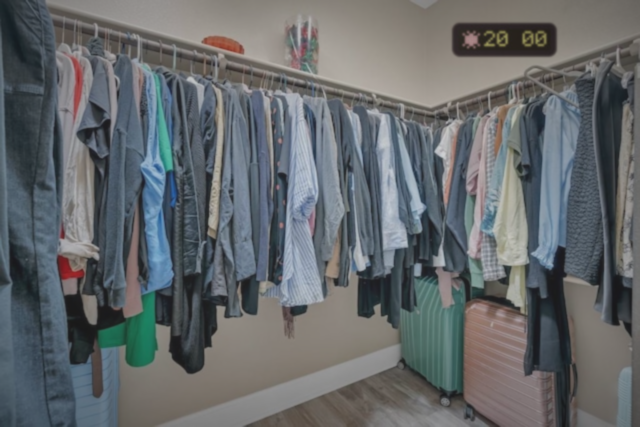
20:00
